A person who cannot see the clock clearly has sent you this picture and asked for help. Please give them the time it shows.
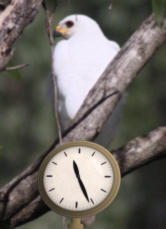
11:26
